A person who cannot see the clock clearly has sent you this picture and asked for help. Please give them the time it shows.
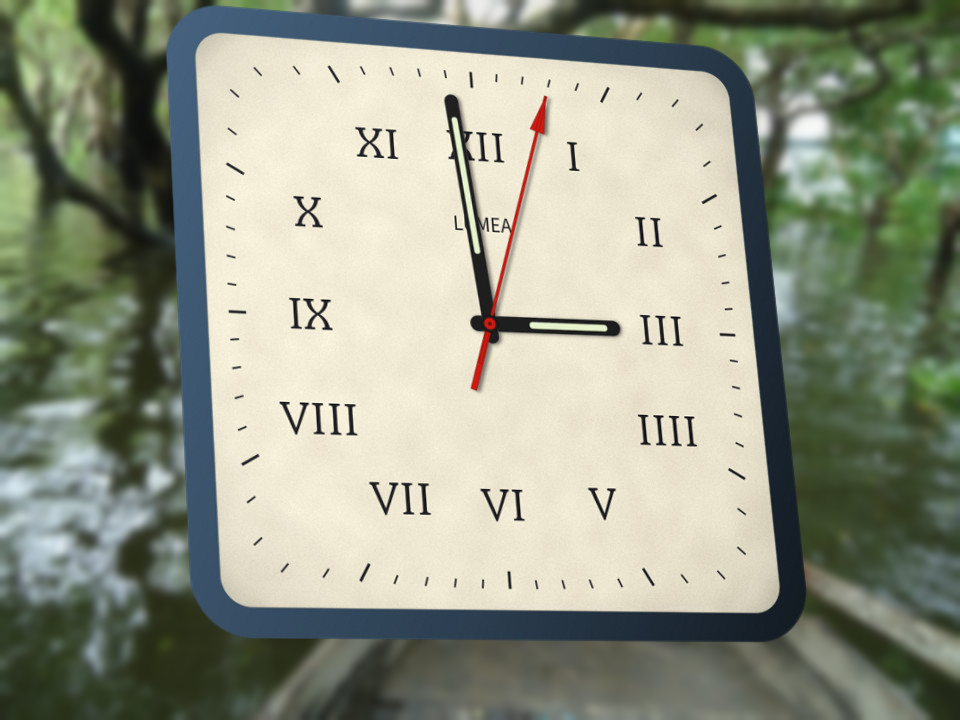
2:59:03
